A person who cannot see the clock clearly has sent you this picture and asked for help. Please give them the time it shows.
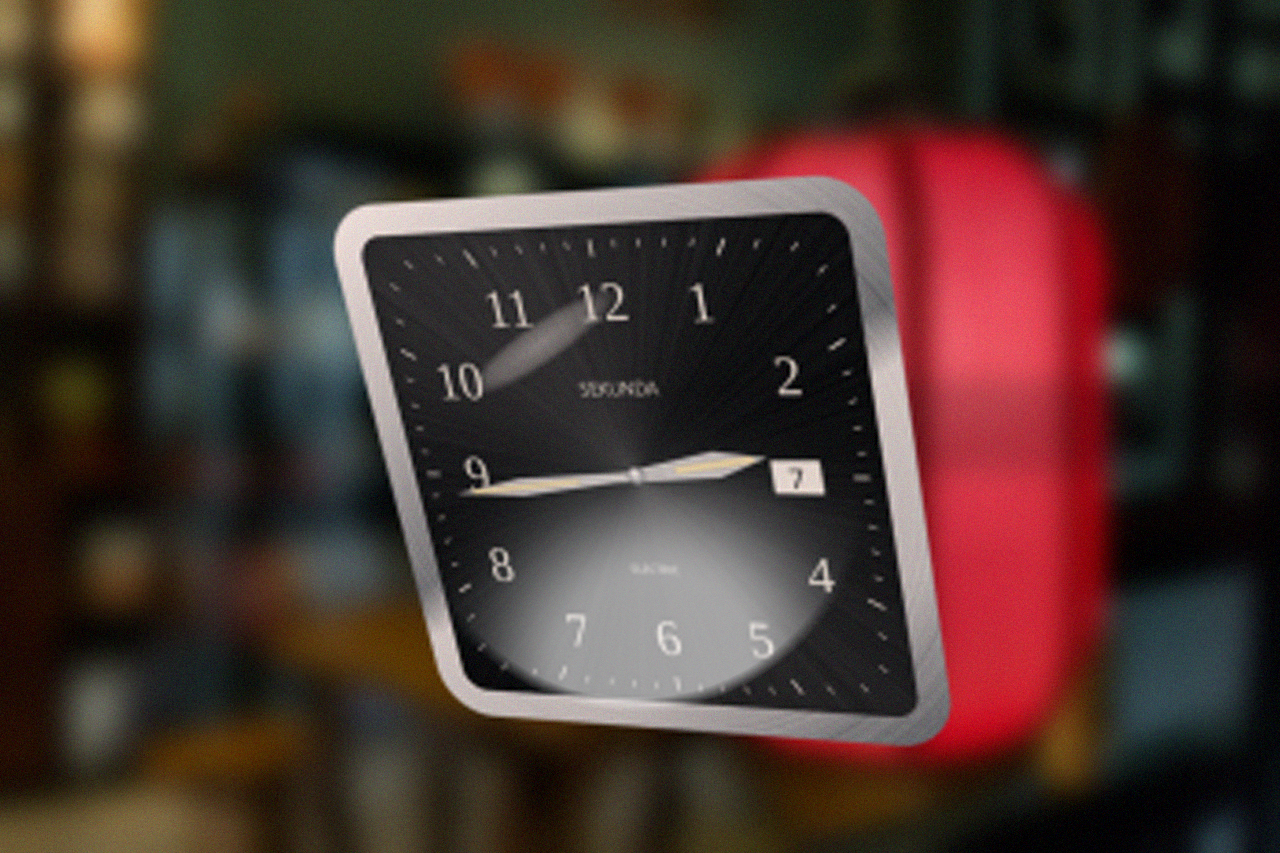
2:44
